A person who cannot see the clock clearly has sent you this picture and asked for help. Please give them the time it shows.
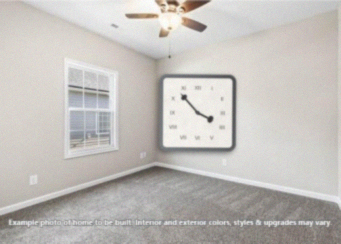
3:53
